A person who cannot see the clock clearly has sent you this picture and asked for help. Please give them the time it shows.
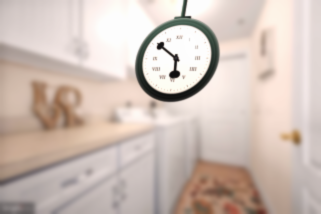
5:51
